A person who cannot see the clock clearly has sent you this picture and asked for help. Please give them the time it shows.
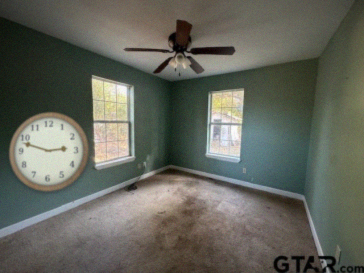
2:48
